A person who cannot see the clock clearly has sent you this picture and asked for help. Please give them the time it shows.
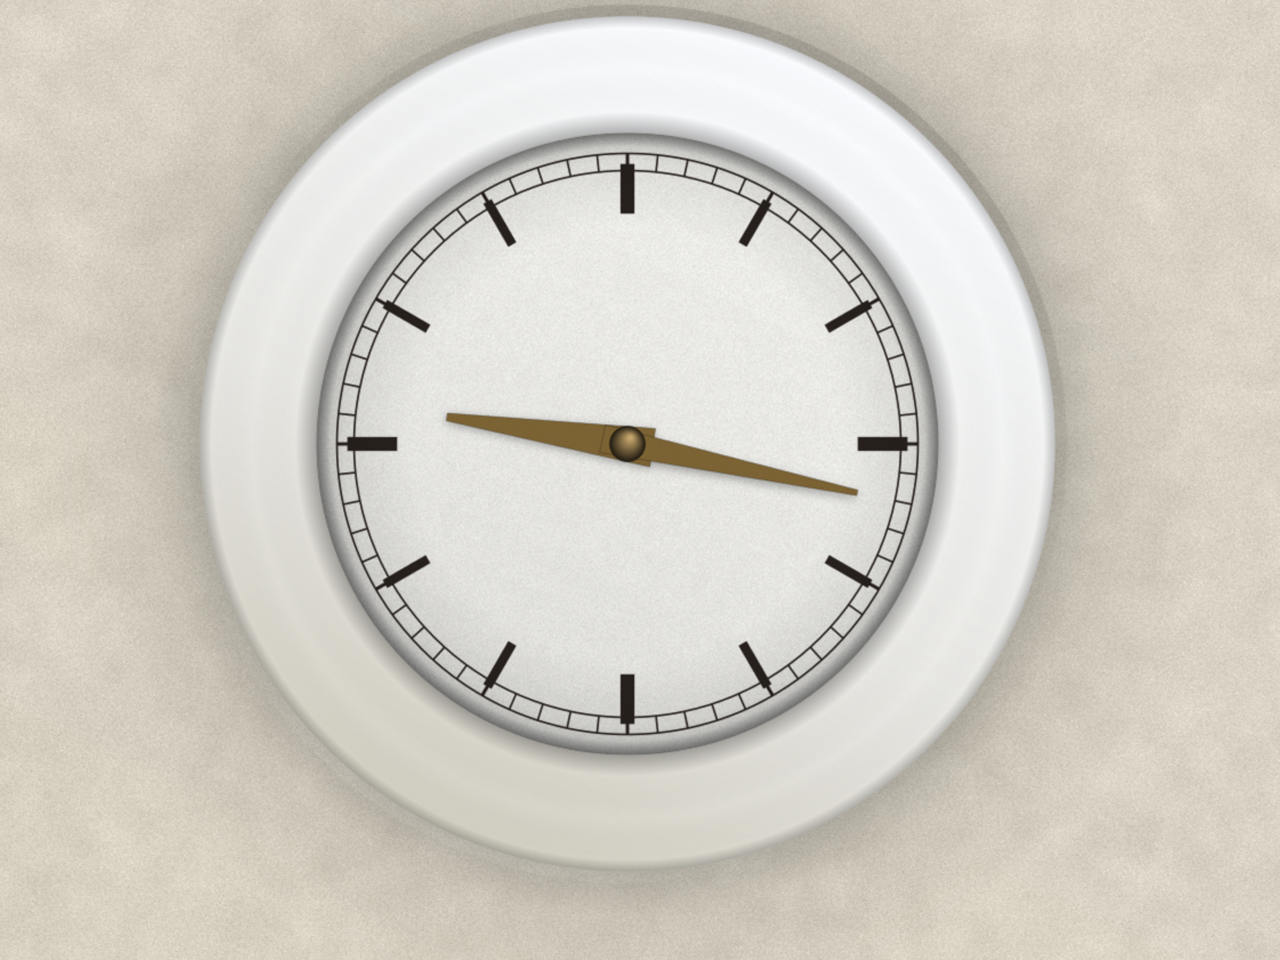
9:17
